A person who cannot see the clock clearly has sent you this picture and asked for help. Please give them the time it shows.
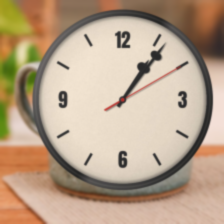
1:06:10
